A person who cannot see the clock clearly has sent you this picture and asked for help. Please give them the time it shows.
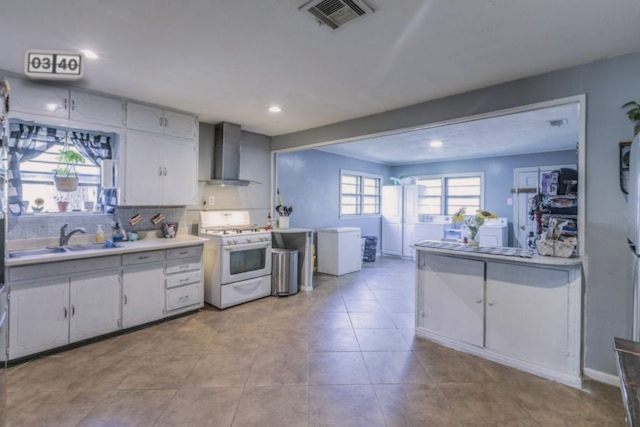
3:40
